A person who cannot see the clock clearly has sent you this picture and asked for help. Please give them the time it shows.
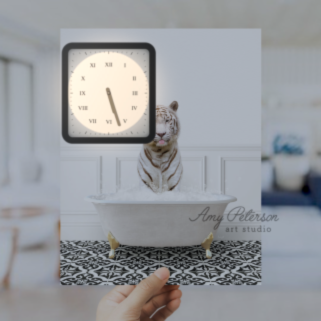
5:27
